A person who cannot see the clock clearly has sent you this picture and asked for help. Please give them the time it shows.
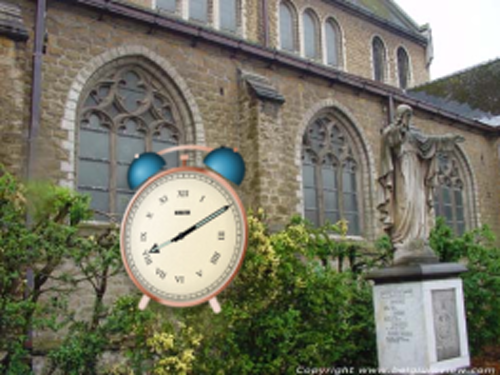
8:10
